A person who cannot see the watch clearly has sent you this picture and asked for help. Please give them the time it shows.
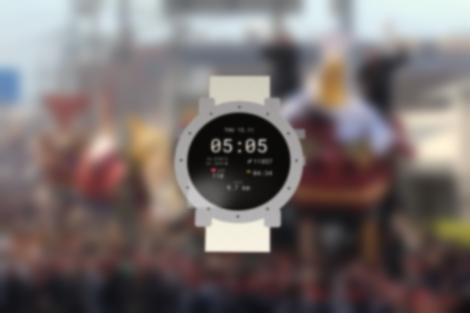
5:05
